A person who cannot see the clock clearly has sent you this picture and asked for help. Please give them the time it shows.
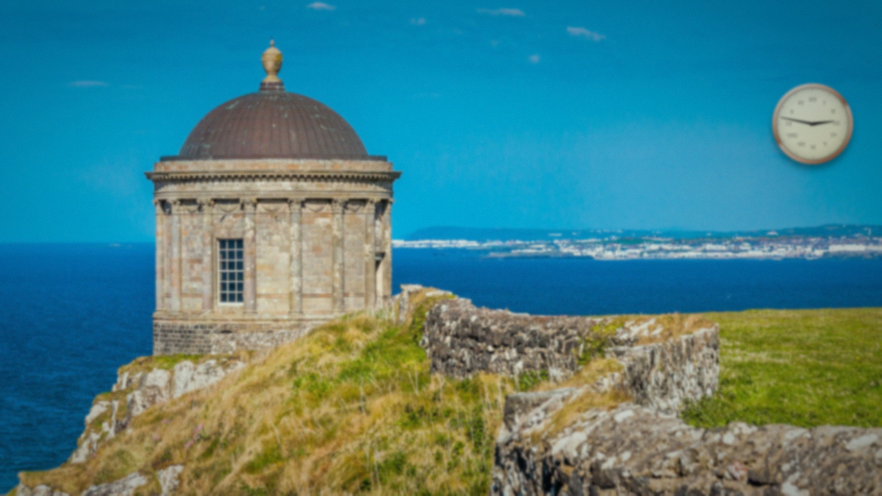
2:47
